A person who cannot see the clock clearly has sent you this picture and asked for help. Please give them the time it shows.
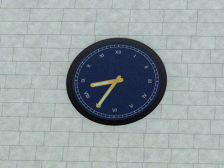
8:35
